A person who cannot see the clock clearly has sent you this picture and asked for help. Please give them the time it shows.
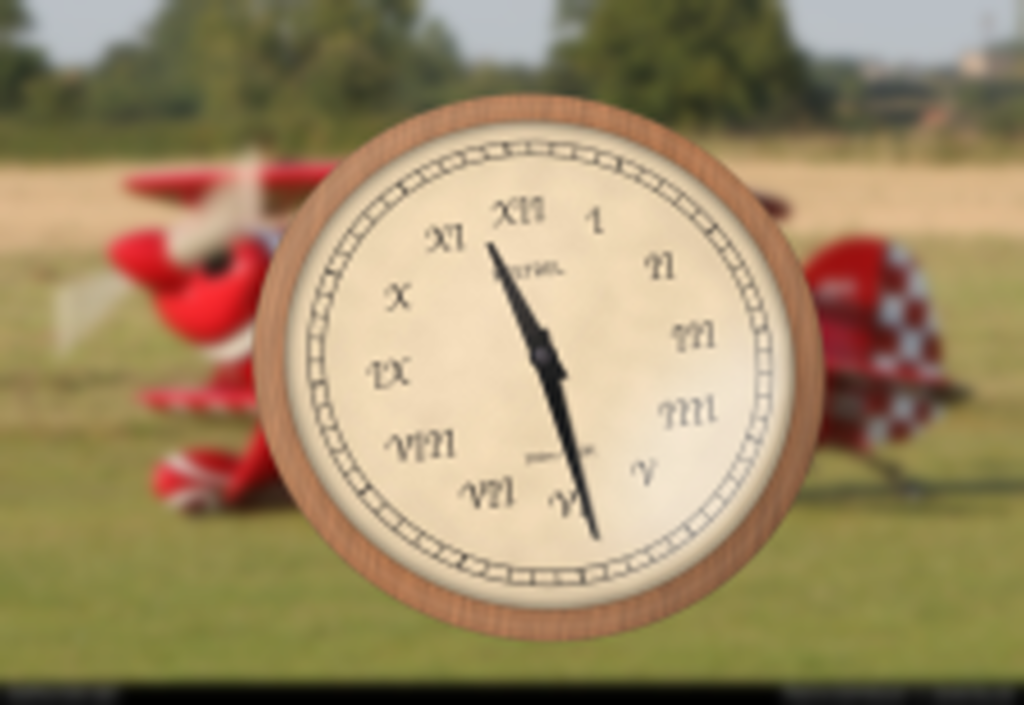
11:29
